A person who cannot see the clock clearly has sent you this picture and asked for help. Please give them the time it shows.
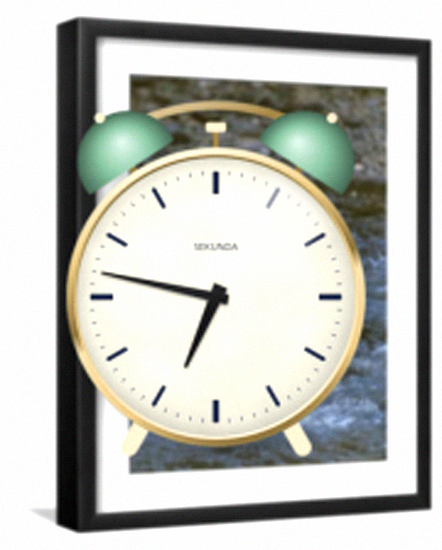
6:47
